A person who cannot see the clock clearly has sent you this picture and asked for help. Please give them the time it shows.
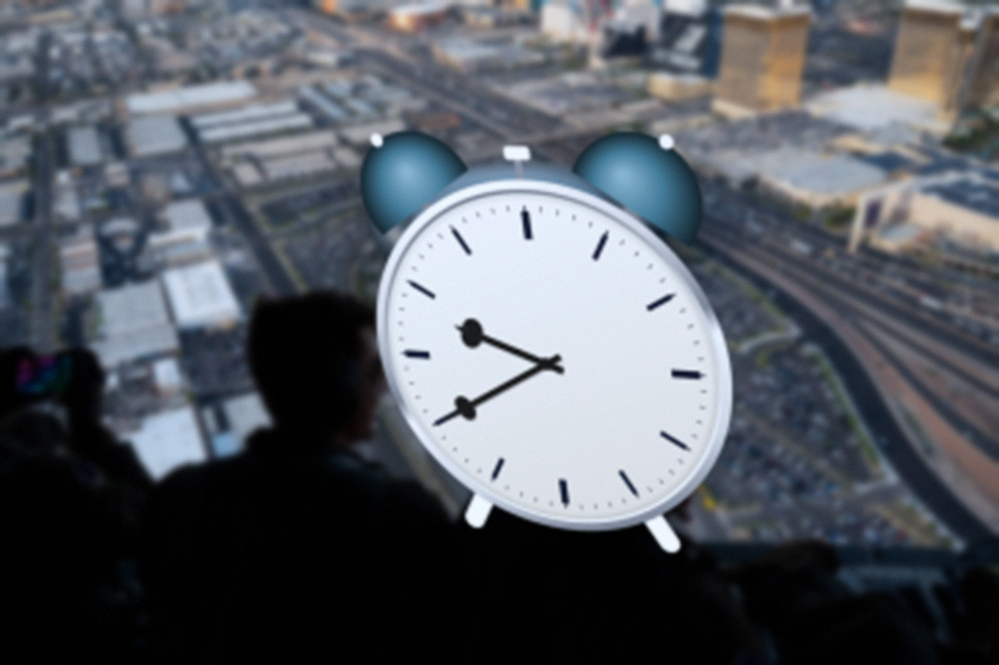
9:40
